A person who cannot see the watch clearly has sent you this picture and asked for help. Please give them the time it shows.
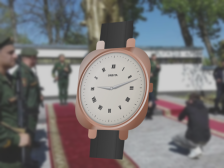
9:12
